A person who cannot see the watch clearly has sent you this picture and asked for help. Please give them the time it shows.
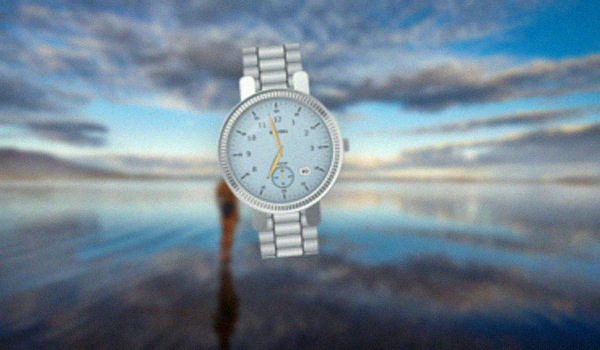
6:58
